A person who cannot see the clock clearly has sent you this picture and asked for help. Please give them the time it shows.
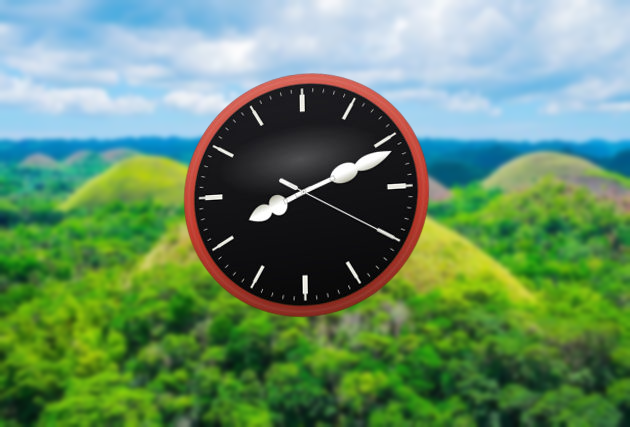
8:11:20
